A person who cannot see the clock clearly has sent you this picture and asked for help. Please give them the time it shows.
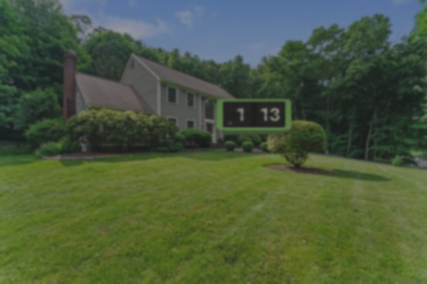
1:13
